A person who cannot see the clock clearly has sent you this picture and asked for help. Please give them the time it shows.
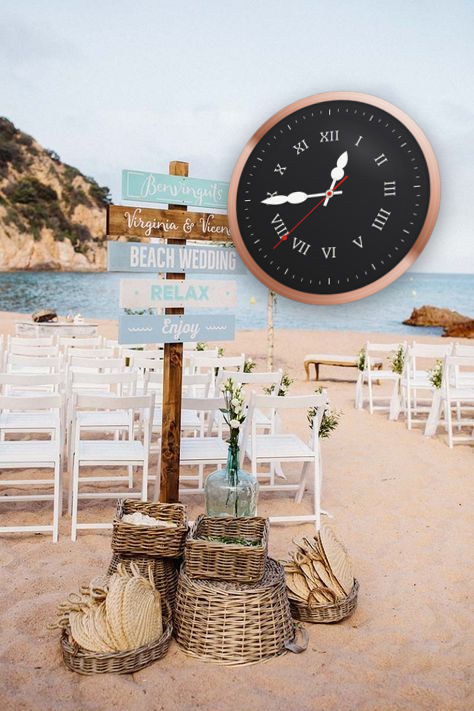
12:44:38
